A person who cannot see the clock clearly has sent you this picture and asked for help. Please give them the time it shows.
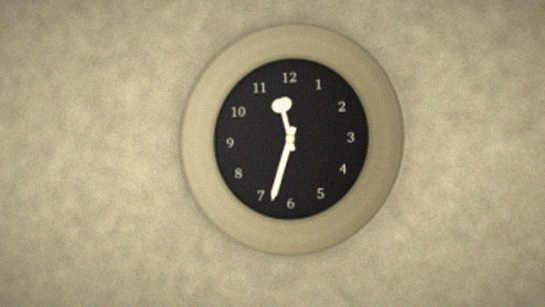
11:33
